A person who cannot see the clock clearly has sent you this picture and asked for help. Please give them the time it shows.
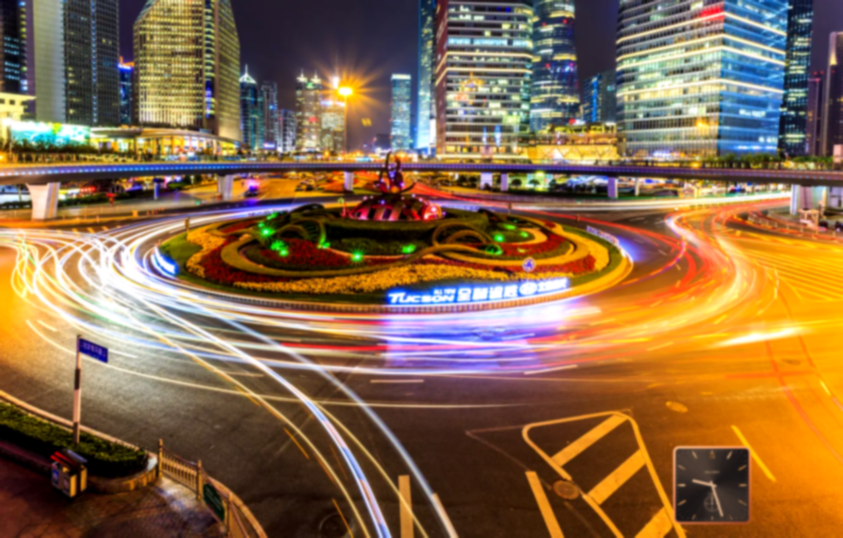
9:27
